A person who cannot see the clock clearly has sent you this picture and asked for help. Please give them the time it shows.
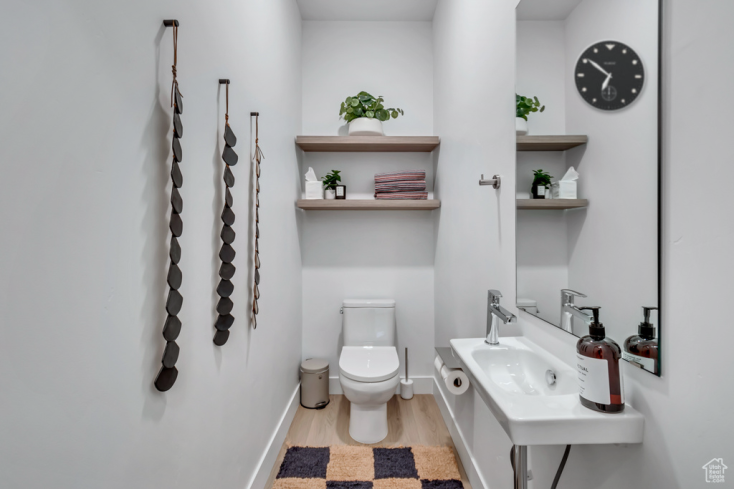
6:51
